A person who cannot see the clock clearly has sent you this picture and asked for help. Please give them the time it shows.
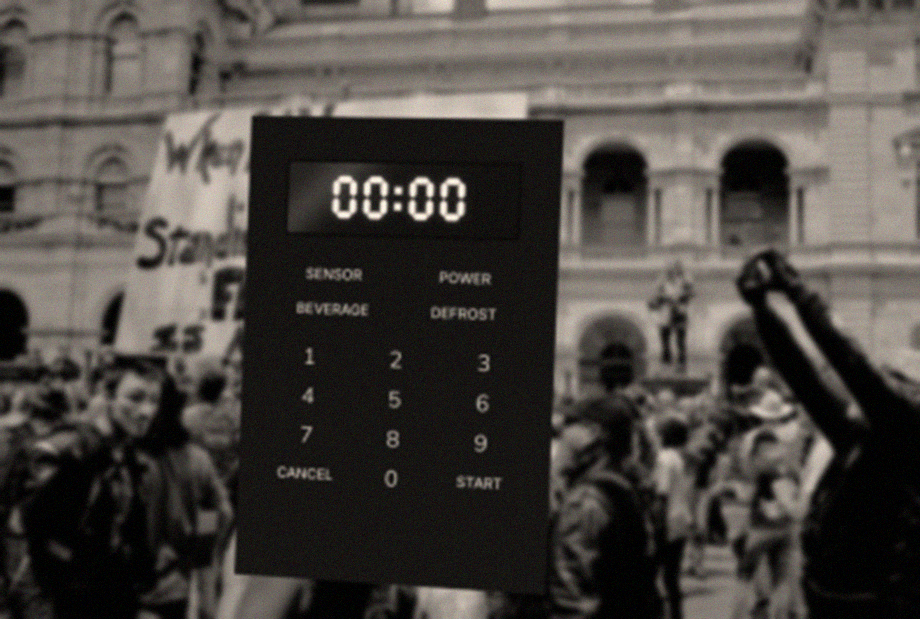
0:00
